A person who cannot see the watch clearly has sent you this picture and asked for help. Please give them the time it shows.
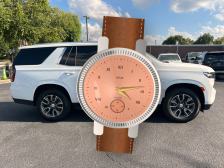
4:13
